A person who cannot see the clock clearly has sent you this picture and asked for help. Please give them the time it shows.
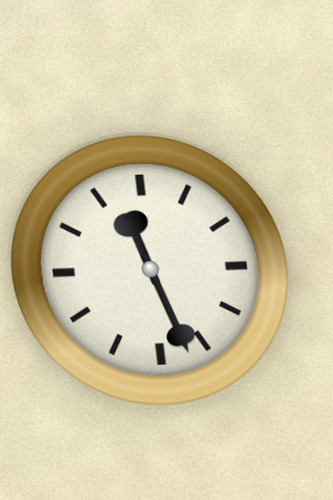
11:27
